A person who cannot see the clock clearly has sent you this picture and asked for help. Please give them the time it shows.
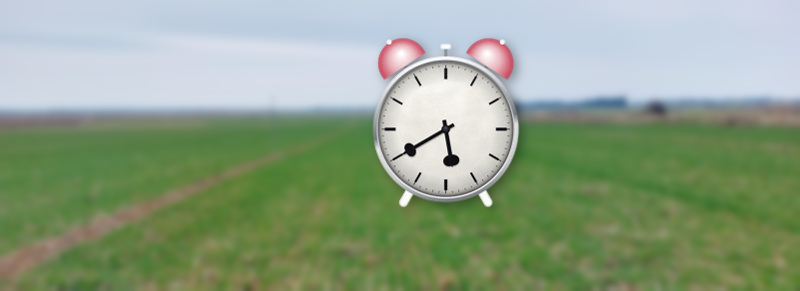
5:40
